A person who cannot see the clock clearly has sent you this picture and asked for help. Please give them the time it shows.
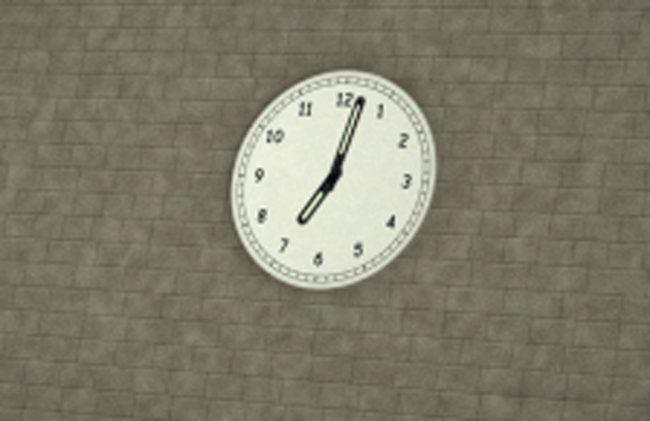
7:02
